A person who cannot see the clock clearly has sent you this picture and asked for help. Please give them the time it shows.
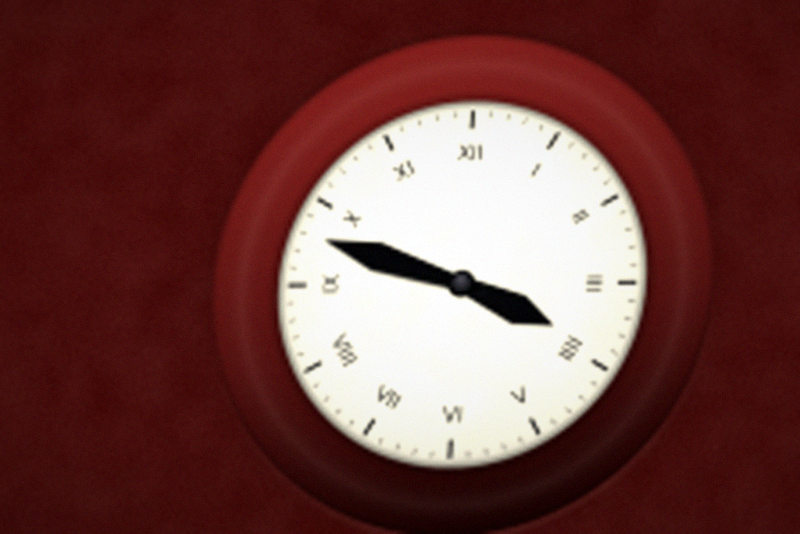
3:48
